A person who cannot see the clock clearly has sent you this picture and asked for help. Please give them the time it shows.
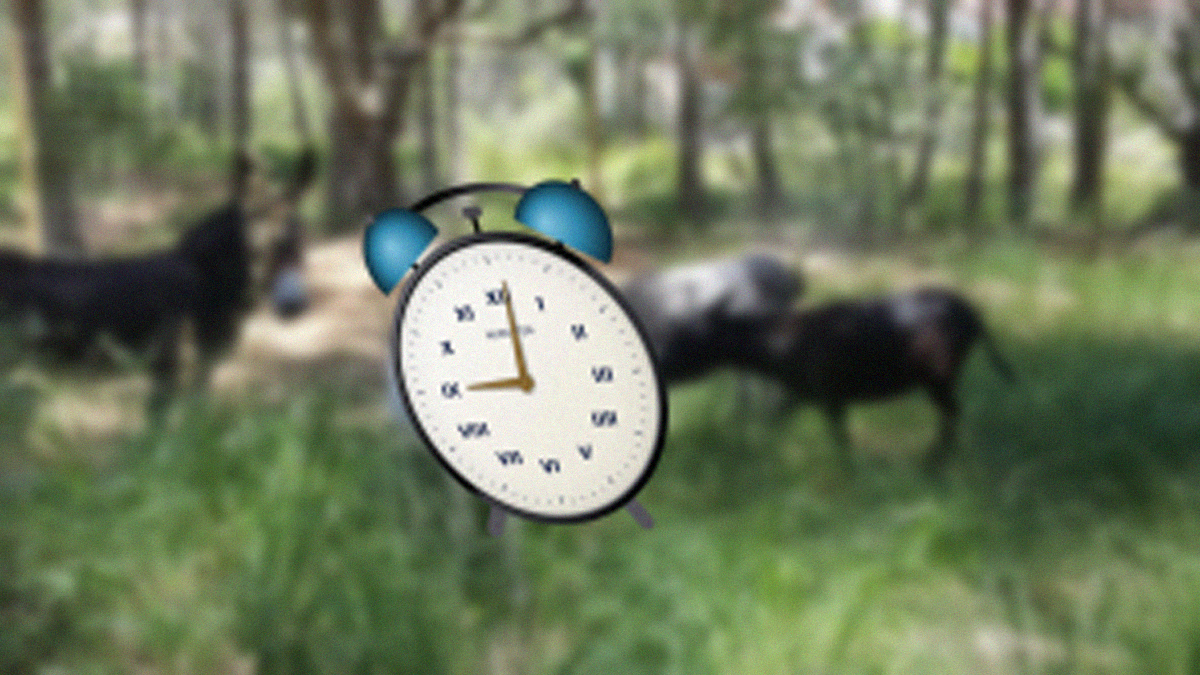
9:01
